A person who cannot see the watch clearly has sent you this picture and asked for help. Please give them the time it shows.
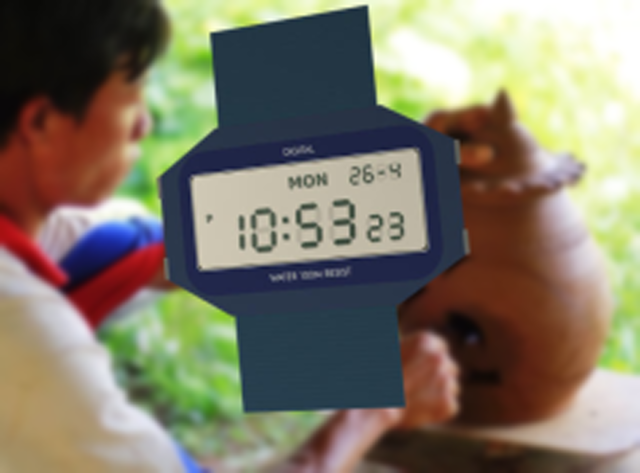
10:53:23
